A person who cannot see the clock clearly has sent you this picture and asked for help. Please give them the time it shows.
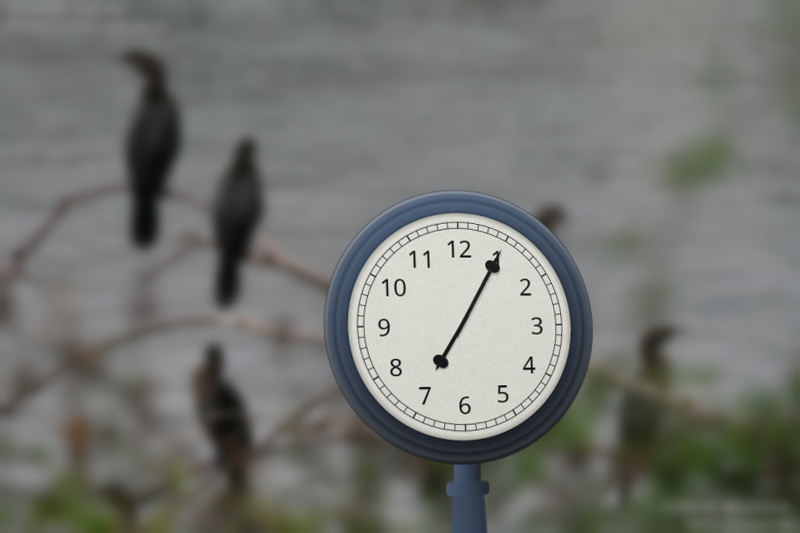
7:05
